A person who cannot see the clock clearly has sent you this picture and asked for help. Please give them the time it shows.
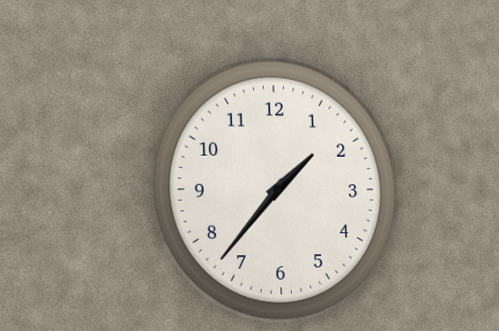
1:37
